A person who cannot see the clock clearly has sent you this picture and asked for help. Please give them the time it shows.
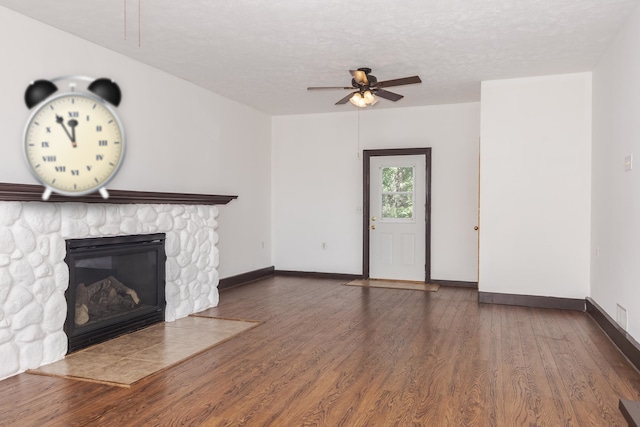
11:55
